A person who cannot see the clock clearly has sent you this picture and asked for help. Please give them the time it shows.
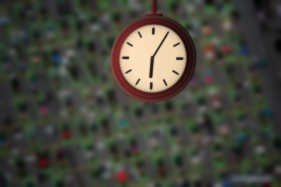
6:05
